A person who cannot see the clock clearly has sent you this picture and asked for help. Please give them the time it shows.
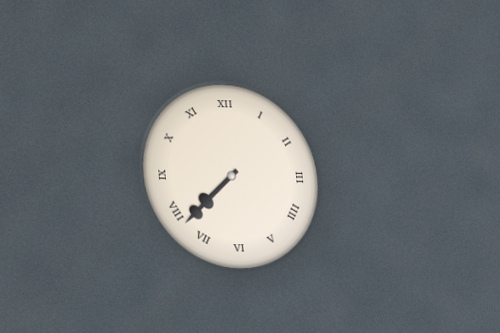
7:38
